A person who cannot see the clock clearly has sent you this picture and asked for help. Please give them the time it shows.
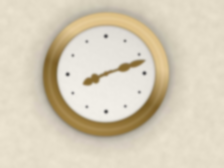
8:12
